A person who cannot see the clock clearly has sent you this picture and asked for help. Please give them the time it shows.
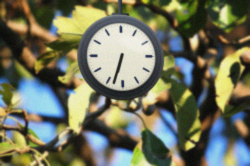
6:33
